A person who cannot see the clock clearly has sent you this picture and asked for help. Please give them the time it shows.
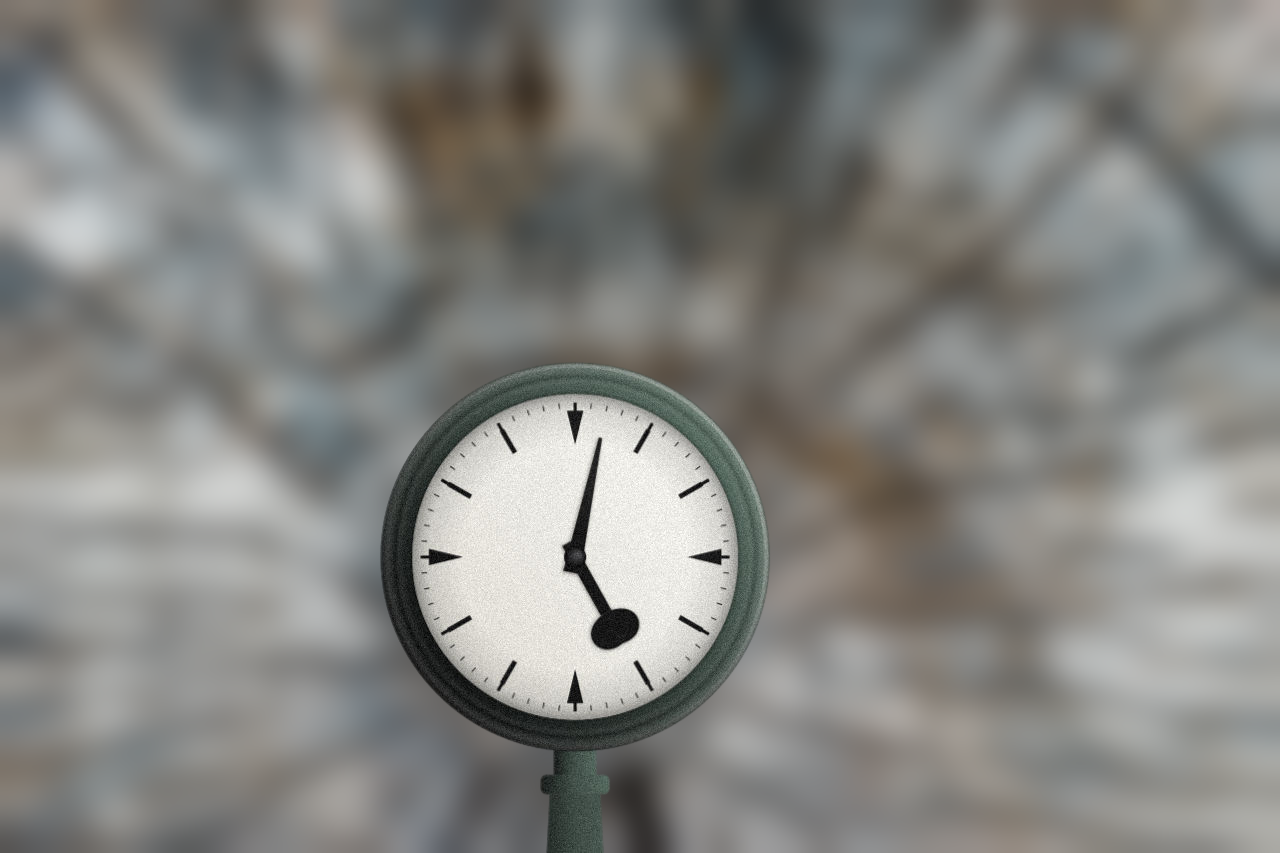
5:02
